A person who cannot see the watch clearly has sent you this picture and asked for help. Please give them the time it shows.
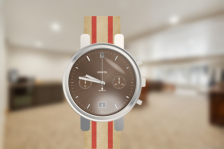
9:47
